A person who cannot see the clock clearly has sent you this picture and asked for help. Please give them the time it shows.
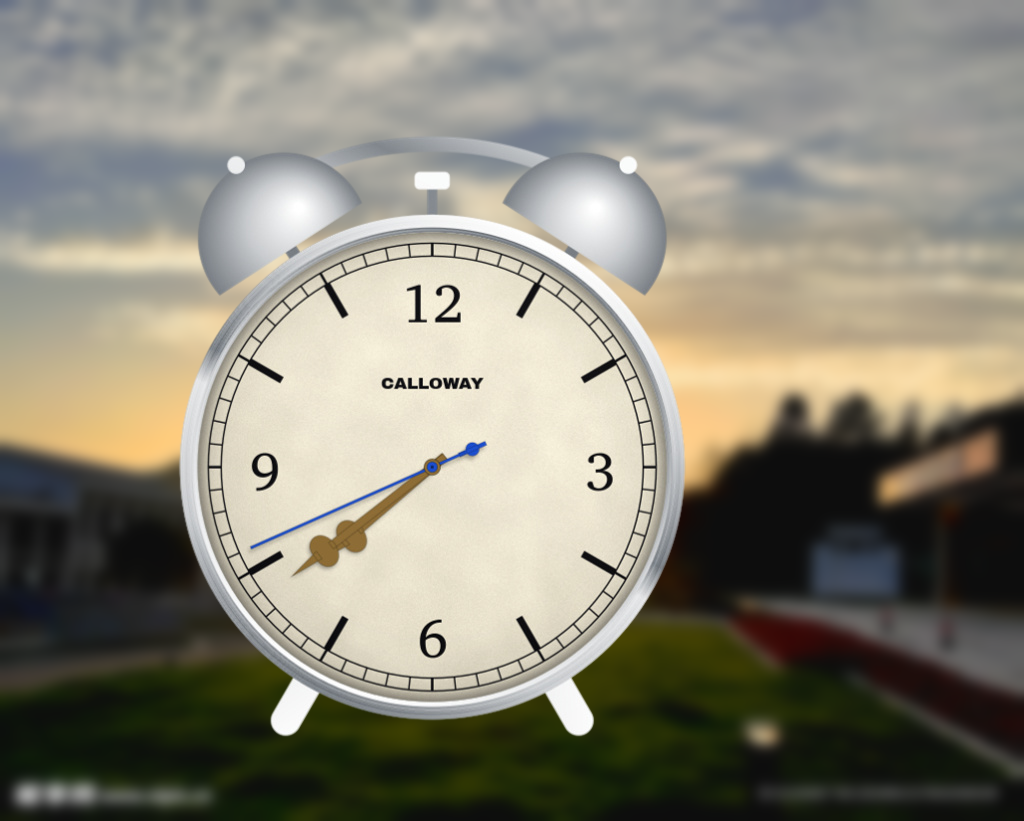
7:38:41
